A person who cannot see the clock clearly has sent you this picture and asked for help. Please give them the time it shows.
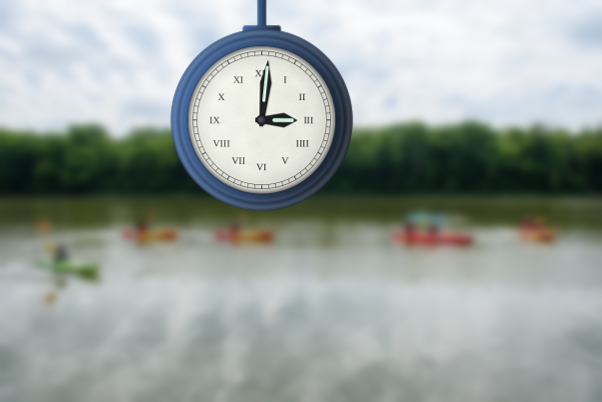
3:01
